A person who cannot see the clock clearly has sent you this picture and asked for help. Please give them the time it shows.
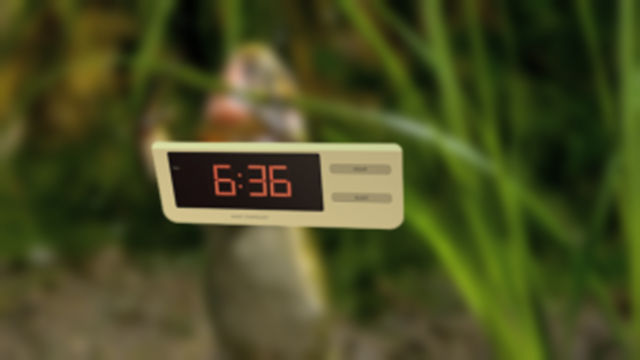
6:36
